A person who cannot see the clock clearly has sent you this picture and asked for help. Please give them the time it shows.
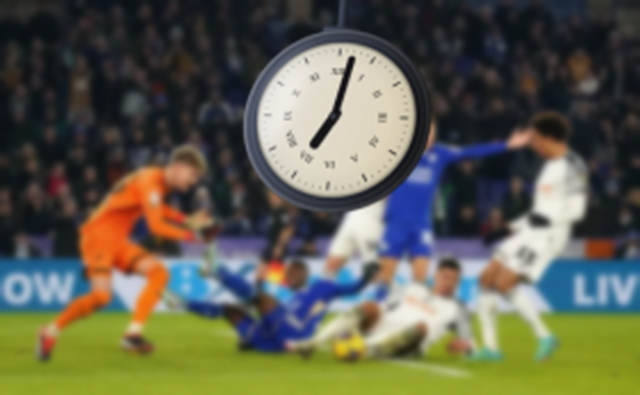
7:02
